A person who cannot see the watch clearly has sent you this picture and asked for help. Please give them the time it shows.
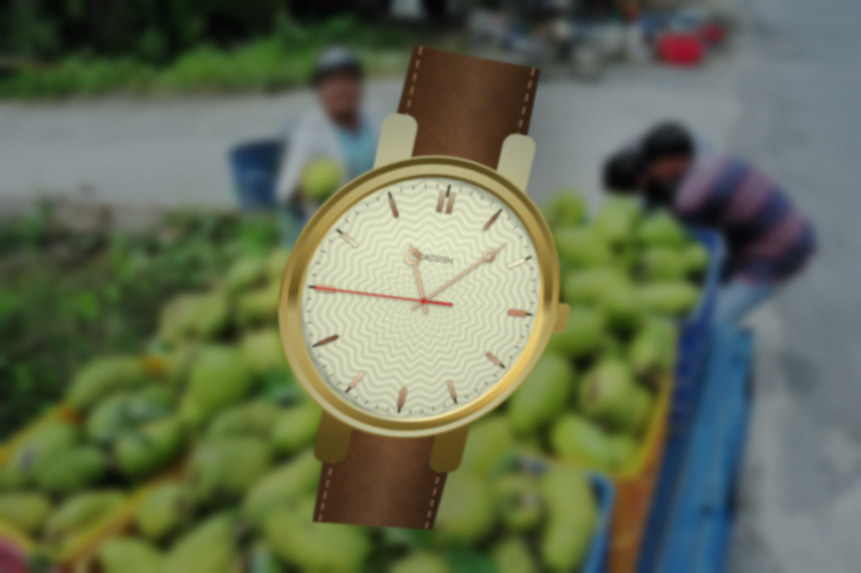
11:07:45
